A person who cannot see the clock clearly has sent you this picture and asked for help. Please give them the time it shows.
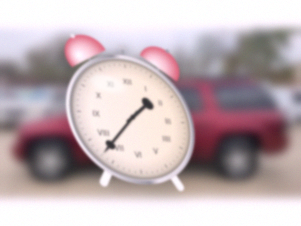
1:37
